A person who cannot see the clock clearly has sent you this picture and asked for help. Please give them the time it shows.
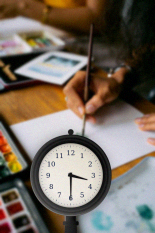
3:30
